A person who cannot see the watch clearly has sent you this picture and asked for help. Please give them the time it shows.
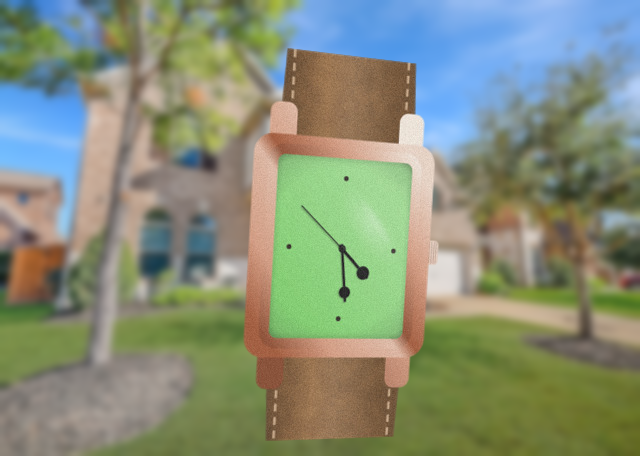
4:28:52
